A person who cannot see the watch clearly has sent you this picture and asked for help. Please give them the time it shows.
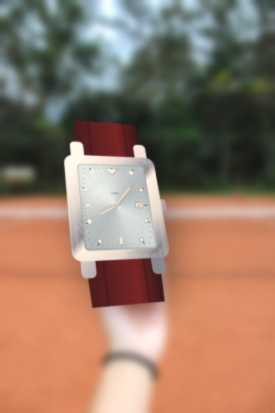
8:07
